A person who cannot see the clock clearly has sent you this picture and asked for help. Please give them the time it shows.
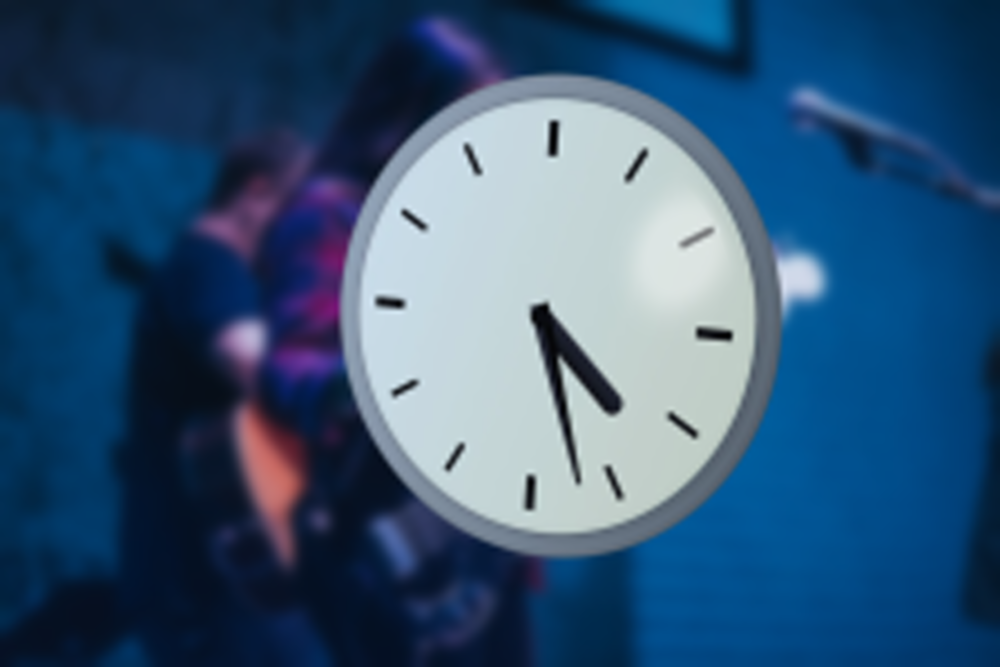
4:27
